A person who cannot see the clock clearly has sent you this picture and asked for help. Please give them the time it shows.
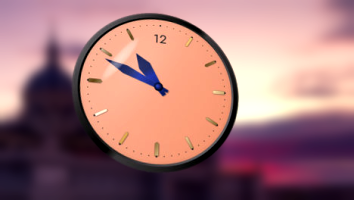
10:49
